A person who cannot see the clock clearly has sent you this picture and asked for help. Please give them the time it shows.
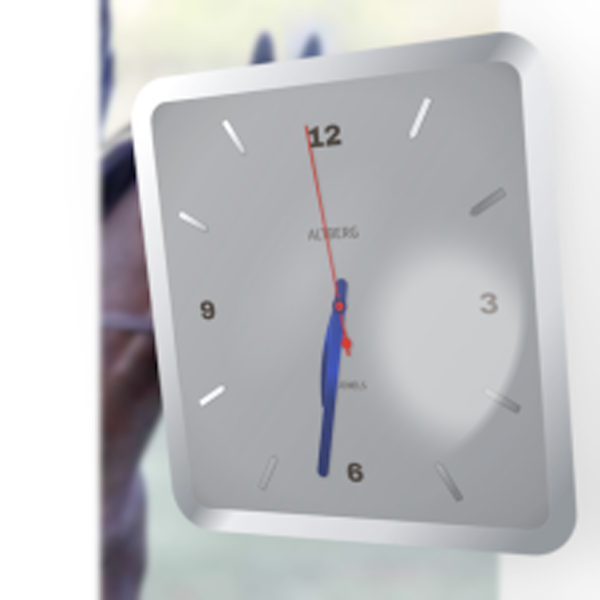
6:31:59
